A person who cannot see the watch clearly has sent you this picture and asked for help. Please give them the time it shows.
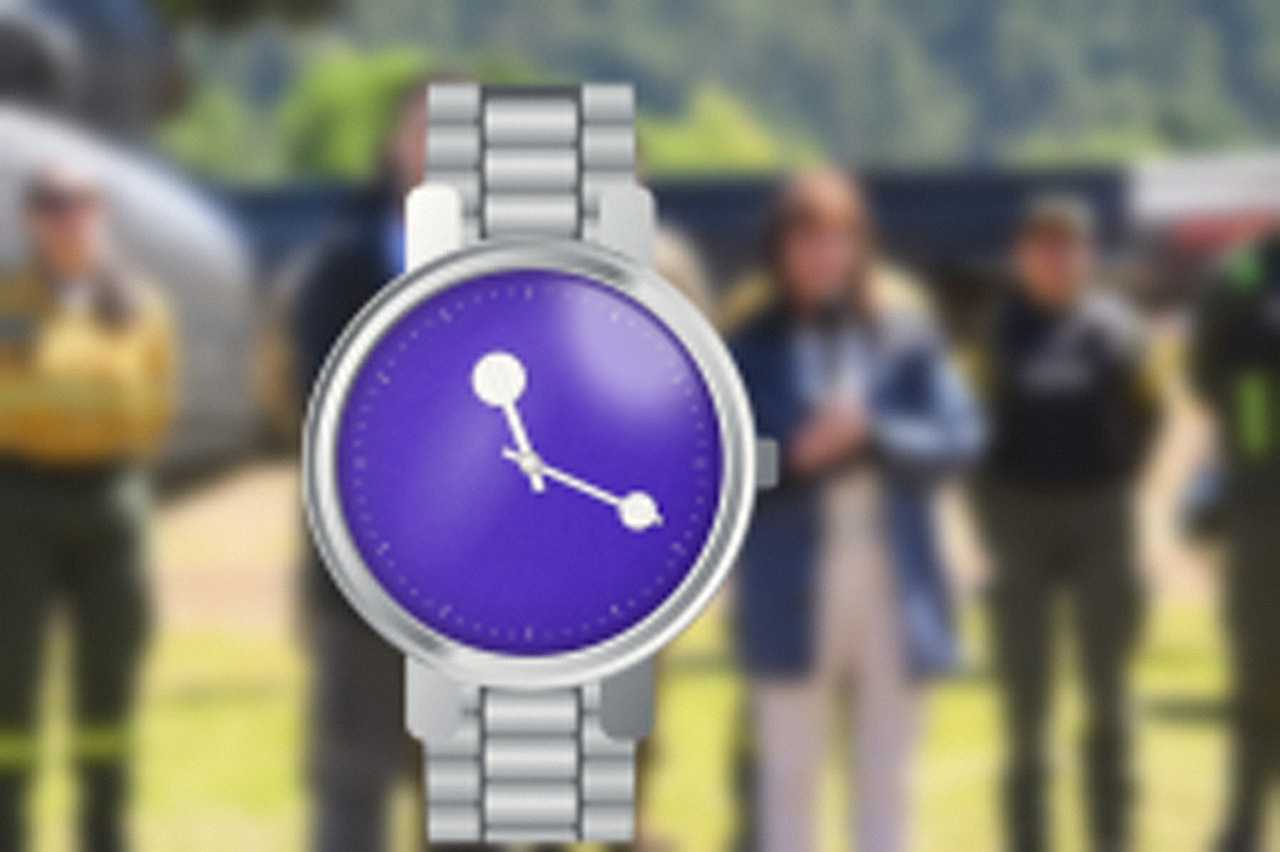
11:19
